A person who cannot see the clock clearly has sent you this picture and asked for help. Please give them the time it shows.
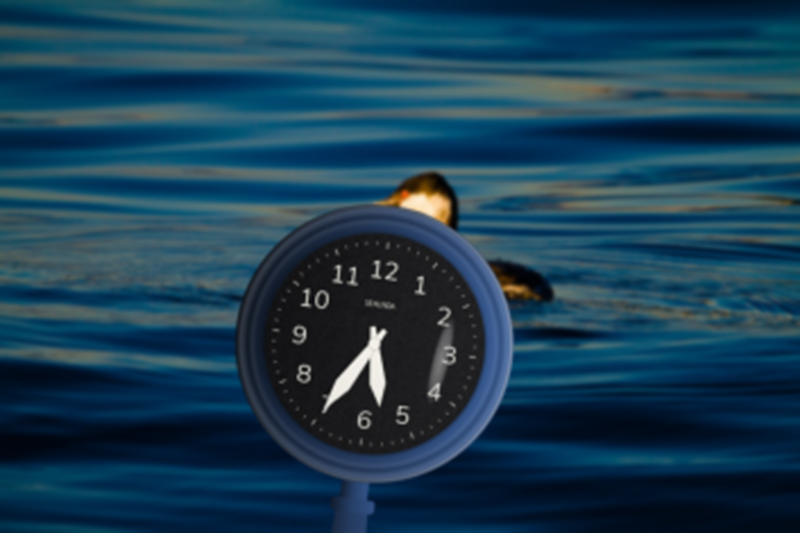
5:35
